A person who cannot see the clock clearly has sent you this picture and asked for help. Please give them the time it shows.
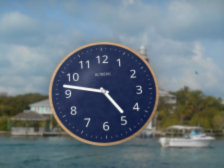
4:47
